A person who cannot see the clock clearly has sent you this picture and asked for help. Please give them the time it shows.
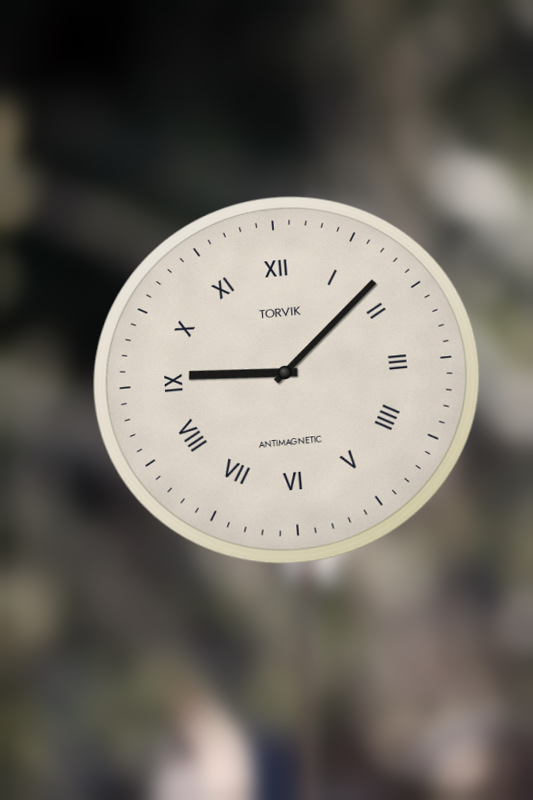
9:08
